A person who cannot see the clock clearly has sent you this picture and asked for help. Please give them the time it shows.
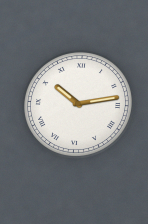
10:13
